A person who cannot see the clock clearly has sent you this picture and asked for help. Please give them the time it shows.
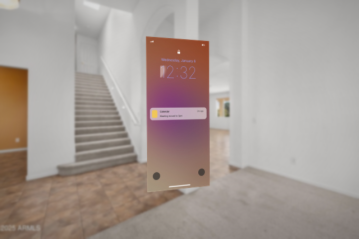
12:32
